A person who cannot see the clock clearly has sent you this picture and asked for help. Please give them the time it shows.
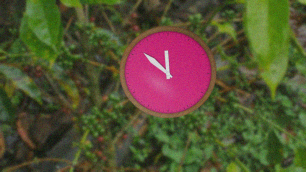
11:52
